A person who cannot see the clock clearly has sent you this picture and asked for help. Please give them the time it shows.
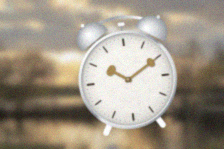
10:10
